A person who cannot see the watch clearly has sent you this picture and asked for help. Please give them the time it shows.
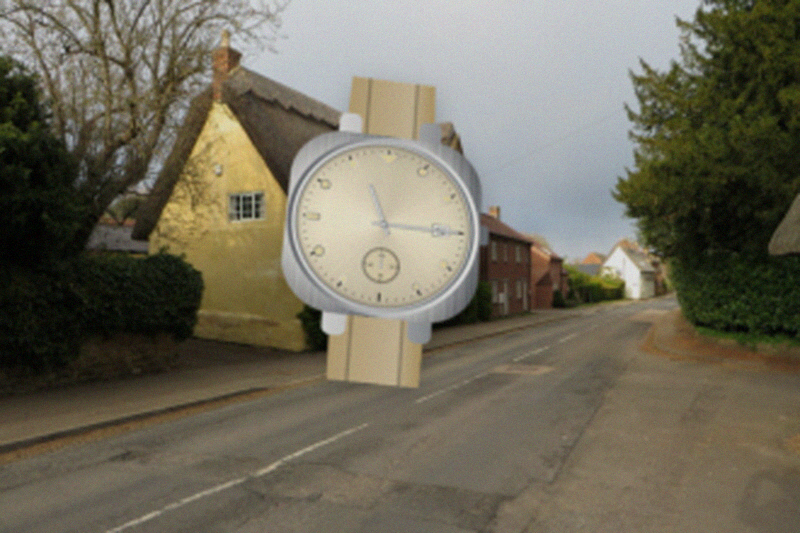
11:15
